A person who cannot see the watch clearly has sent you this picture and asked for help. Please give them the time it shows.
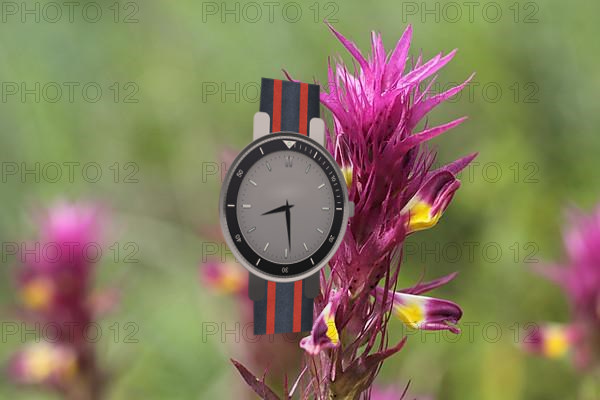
8:29
